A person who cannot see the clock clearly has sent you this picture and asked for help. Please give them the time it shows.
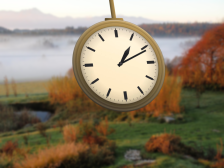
1:11
